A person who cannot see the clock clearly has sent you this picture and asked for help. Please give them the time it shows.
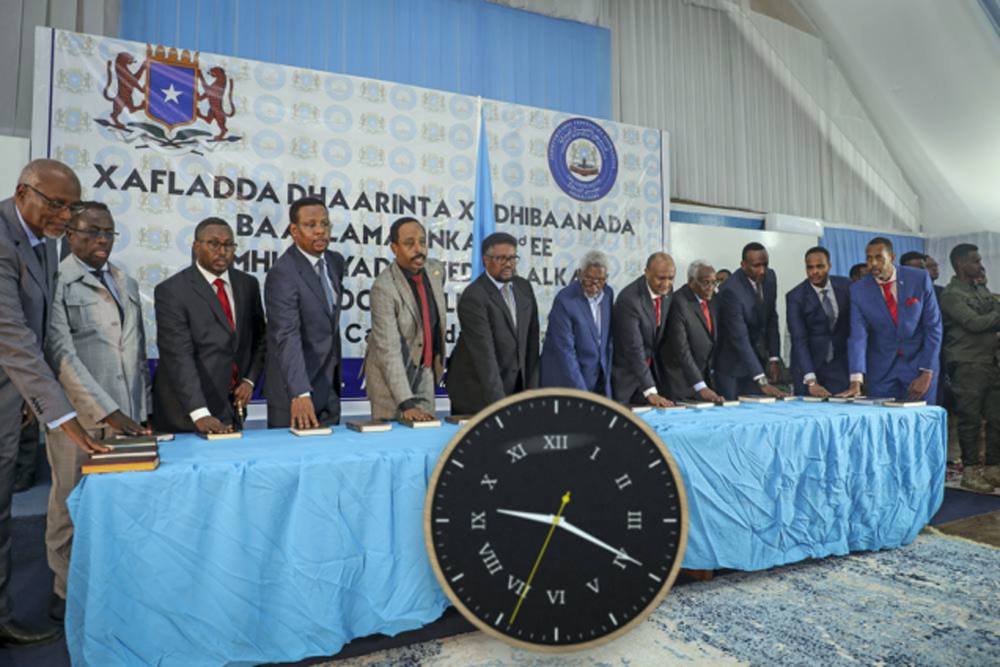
9:19:34
